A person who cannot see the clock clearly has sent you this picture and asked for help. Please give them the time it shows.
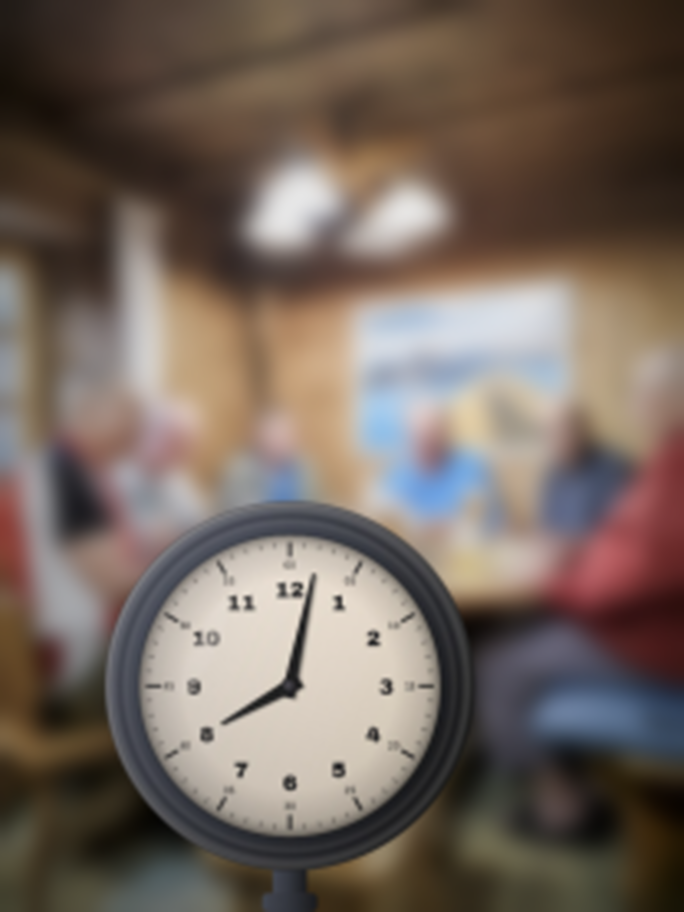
8:02
